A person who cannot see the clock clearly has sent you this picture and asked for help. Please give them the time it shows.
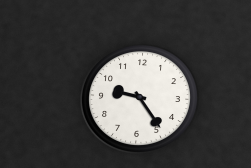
9:24
